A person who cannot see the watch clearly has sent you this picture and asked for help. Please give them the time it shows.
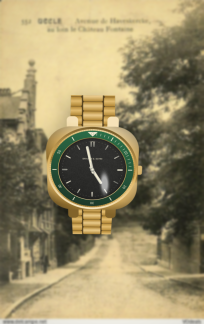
4:58
